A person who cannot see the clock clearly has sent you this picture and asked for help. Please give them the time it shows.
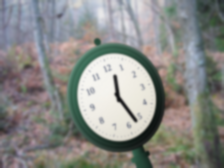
12:27
